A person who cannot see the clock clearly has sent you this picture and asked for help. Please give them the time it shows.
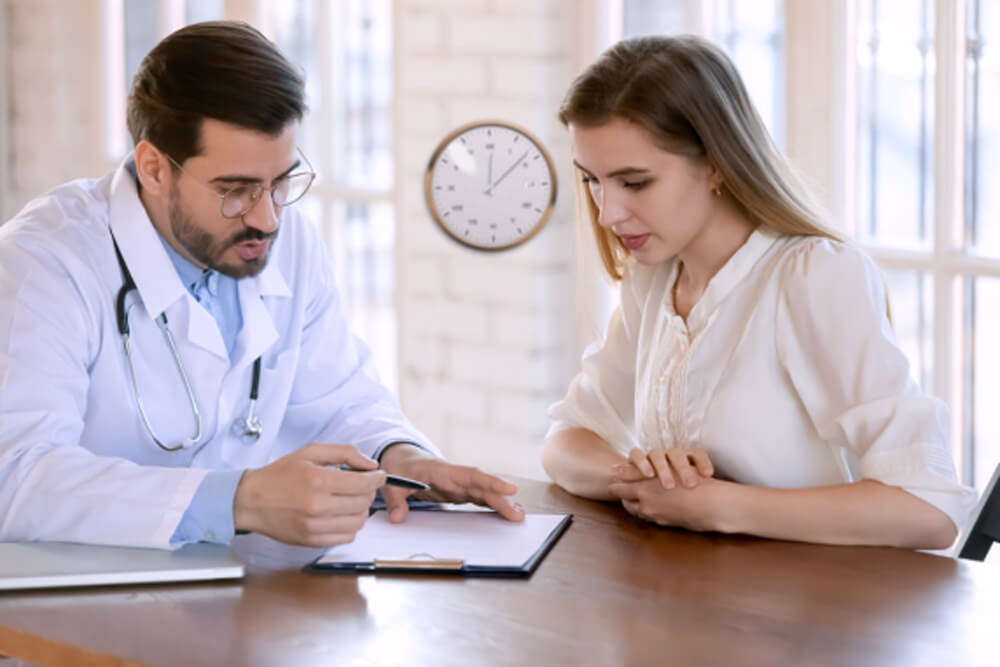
12:08
